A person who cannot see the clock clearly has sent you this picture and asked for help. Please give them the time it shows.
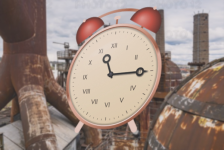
11:15
